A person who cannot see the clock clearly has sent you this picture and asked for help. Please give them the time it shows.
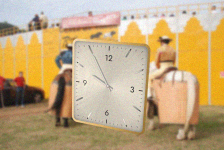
9:55
